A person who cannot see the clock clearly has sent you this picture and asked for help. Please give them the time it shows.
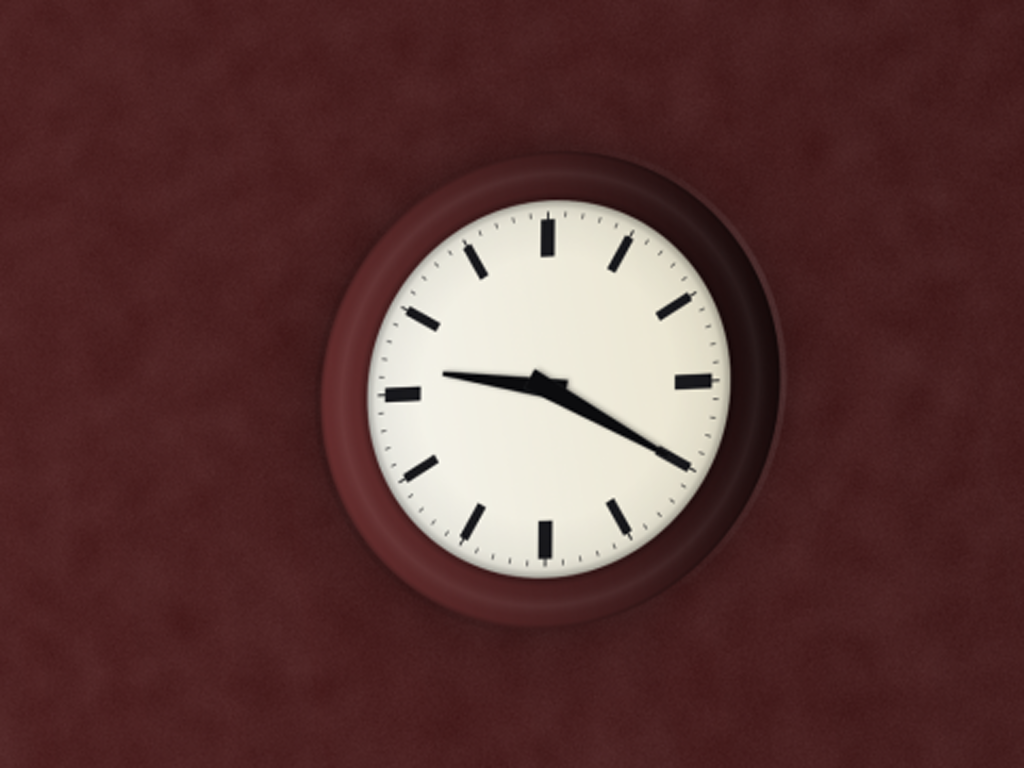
9:20
